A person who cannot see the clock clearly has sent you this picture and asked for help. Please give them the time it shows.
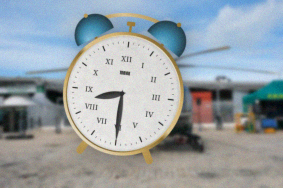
8:30
